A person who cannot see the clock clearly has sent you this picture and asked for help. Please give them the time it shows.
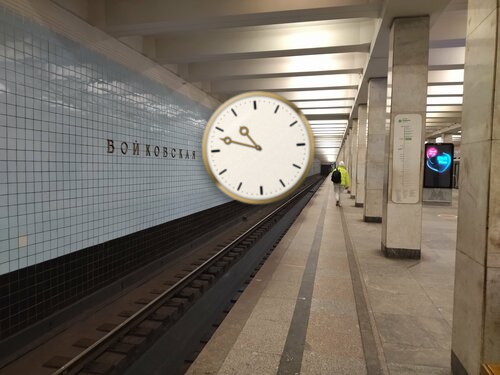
10:48
